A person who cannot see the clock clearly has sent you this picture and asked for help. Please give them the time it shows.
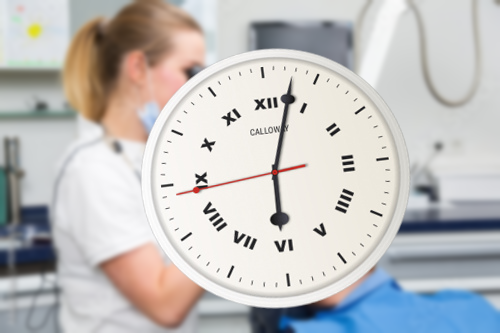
6:02:44
